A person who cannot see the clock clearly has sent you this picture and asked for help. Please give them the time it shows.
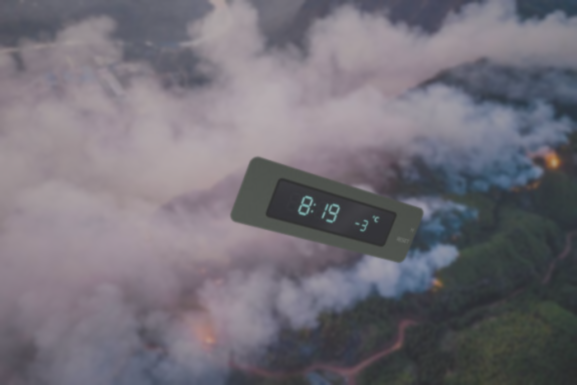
8:19
